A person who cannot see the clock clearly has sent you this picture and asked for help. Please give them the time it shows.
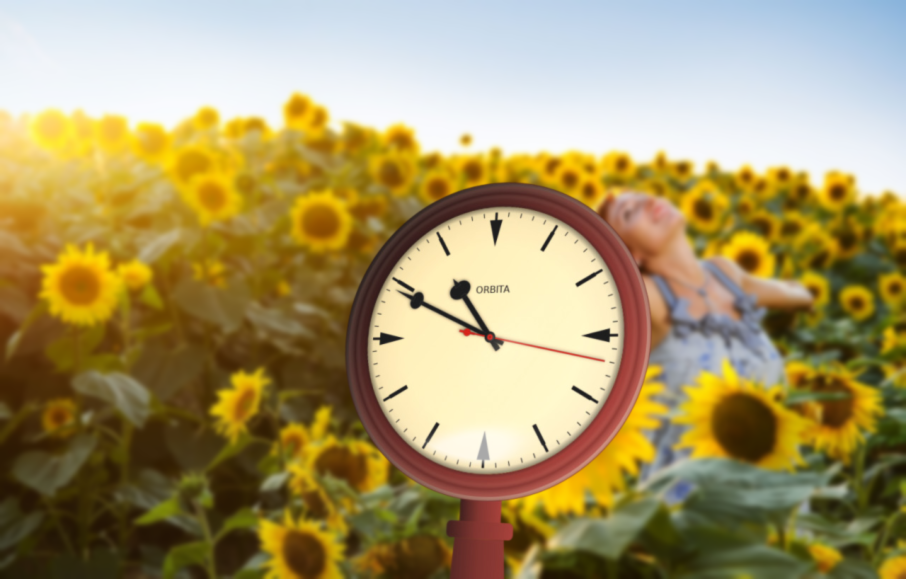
10:49:17
